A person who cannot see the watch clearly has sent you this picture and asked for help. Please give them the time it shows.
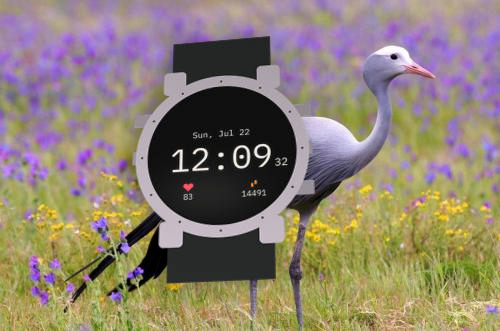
12:09:32
